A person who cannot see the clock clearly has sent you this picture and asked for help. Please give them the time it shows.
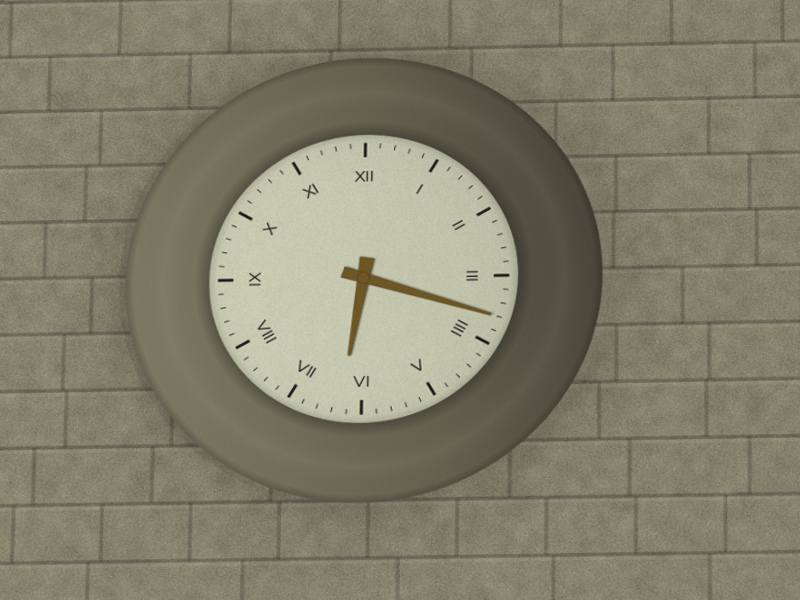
6:18
